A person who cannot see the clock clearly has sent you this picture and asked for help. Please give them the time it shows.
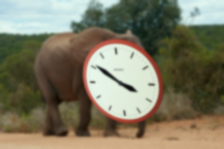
3:51
